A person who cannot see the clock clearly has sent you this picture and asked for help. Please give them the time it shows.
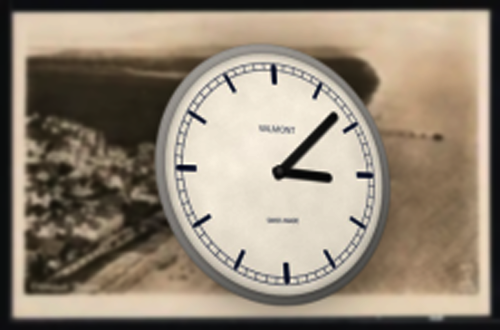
3:08
